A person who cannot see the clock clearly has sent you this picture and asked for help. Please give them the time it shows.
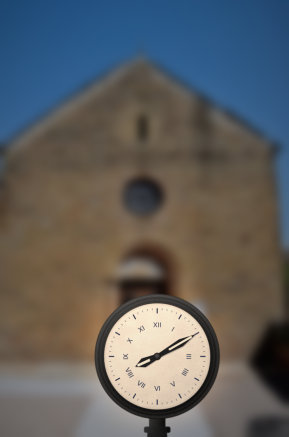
8:10
